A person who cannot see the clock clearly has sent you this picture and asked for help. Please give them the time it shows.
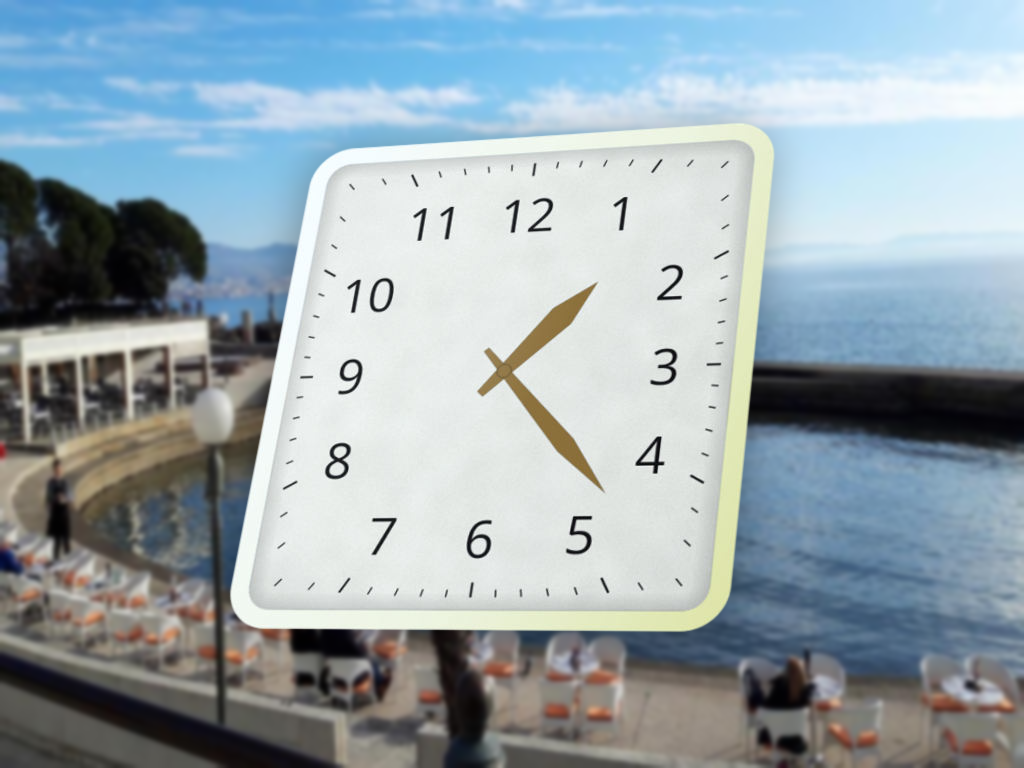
1:23
